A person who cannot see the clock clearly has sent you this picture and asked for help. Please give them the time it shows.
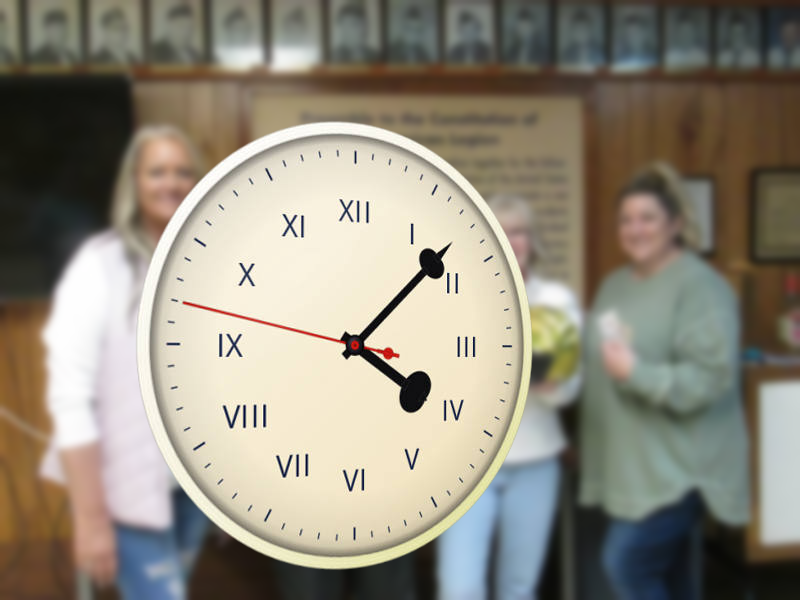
4:07:47
